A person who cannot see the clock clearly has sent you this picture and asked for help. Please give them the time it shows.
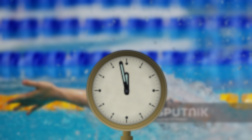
11:58
